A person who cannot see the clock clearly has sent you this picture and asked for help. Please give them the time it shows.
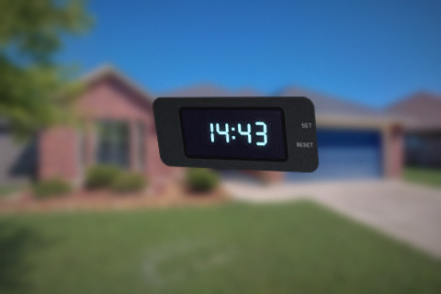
14:43
